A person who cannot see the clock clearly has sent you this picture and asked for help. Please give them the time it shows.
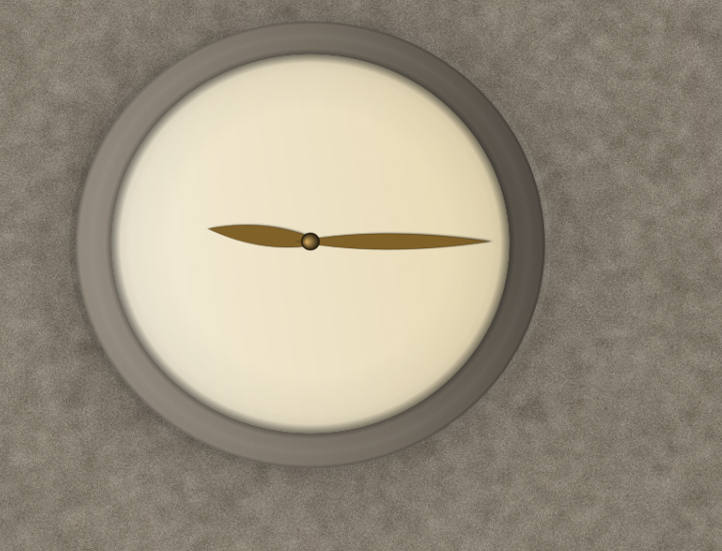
9:15
